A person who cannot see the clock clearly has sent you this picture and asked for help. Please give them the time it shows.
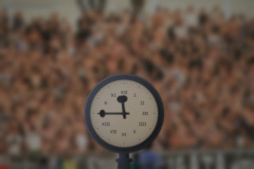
11:45
